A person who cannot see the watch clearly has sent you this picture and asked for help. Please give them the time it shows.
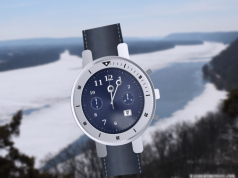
12:05
